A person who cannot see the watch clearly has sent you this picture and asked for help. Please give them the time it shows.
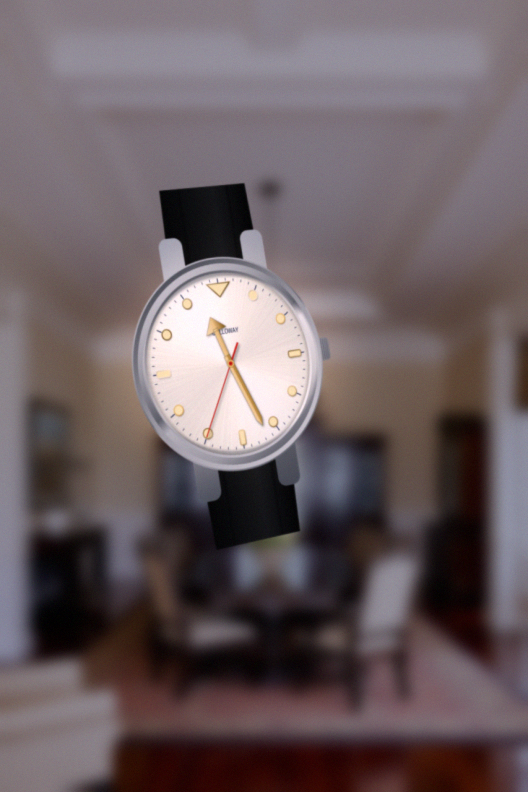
11:26:35
